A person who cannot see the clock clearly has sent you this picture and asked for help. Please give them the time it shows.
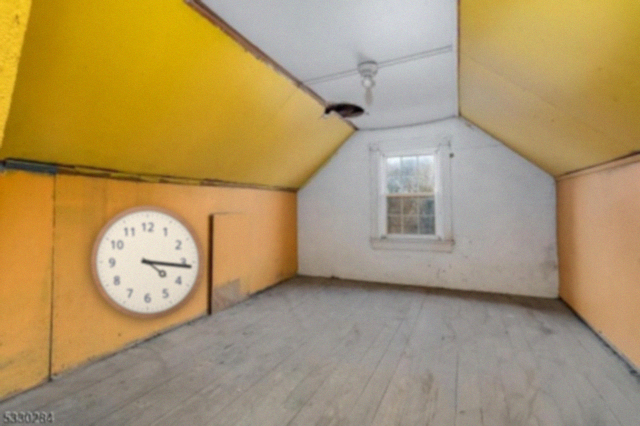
4:16
